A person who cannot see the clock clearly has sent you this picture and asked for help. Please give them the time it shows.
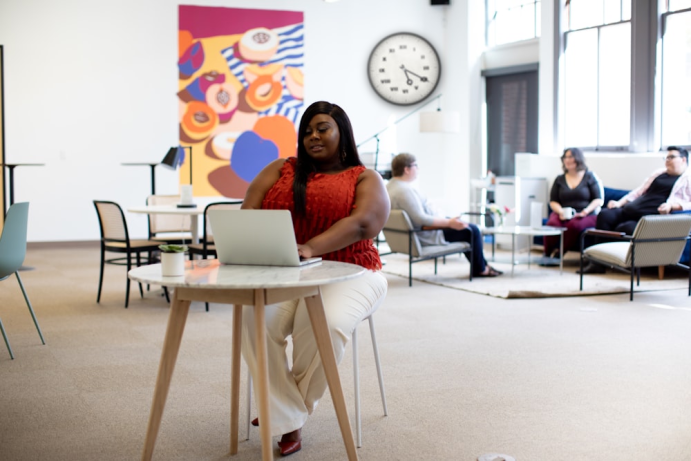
5:20
